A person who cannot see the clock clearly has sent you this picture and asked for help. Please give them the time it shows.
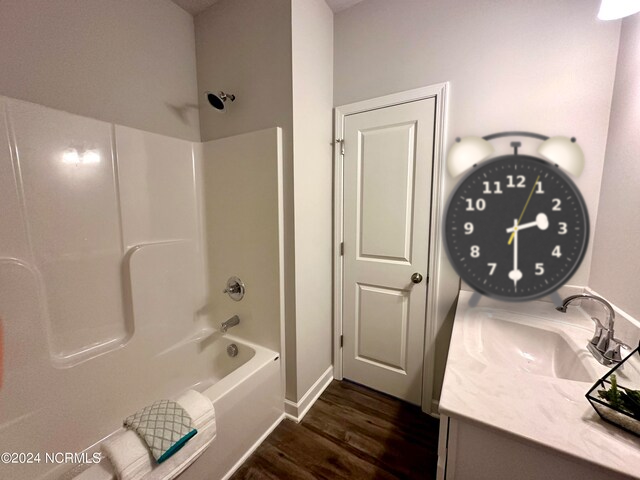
2:30:04
